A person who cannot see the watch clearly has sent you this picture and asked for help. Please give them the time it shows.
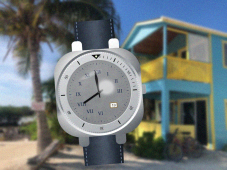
7:59
